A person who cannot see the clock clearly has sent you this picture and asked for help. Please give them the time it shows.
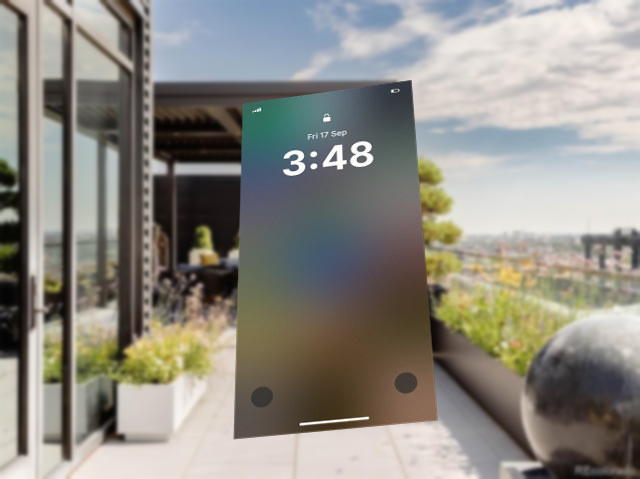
3:48
